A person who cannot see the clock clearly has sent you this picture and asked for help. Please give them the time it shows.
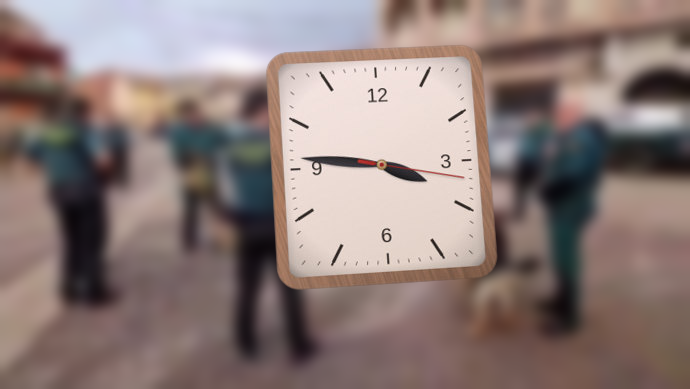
3:46:17
